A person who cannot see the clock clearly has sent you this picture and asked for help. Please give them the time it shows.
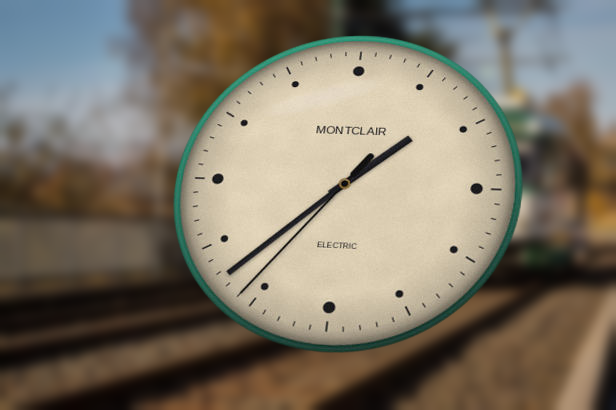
1:37:36
